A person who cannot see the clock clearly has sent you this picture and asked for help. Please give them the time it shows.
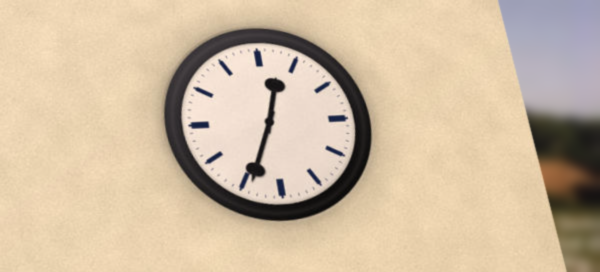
12:34
